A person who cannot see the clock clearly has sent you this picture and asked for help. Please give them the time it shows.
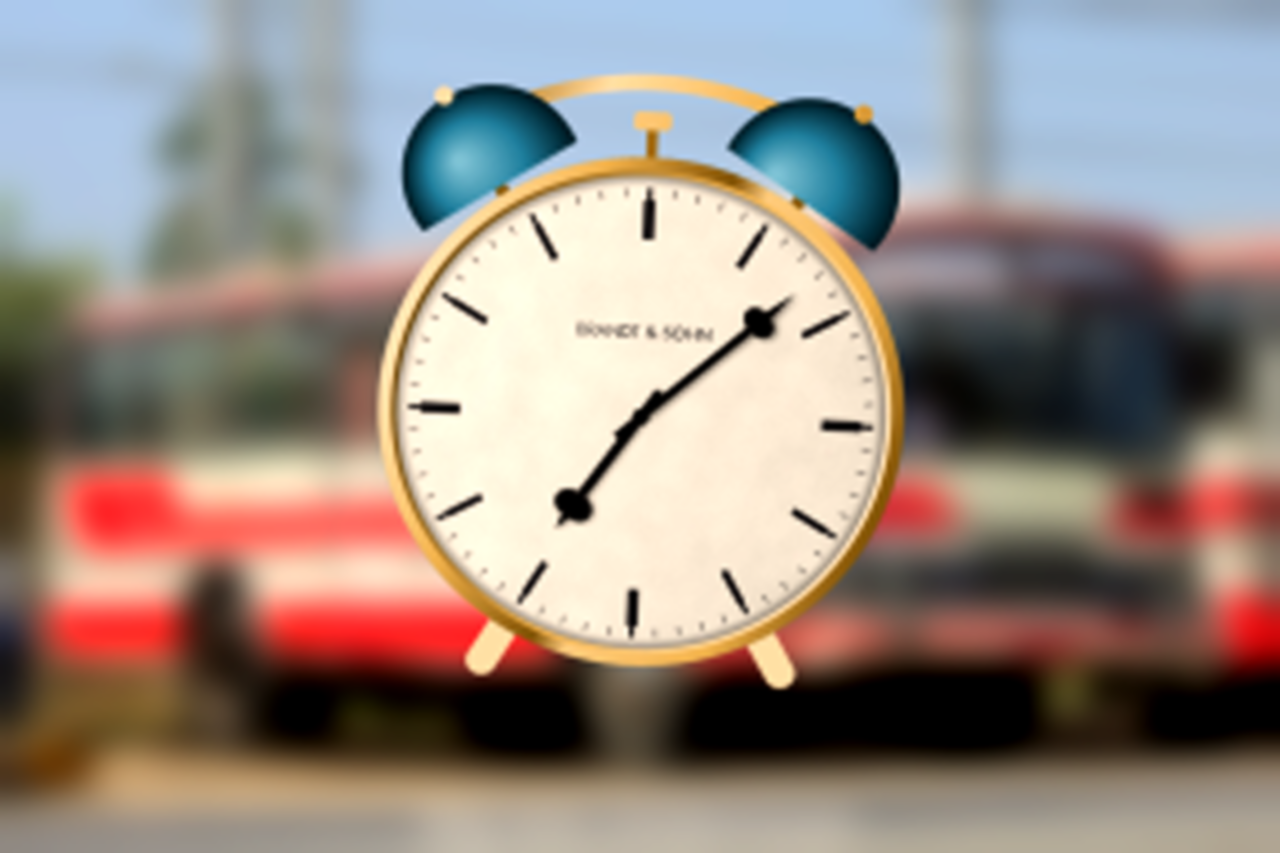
7:08
